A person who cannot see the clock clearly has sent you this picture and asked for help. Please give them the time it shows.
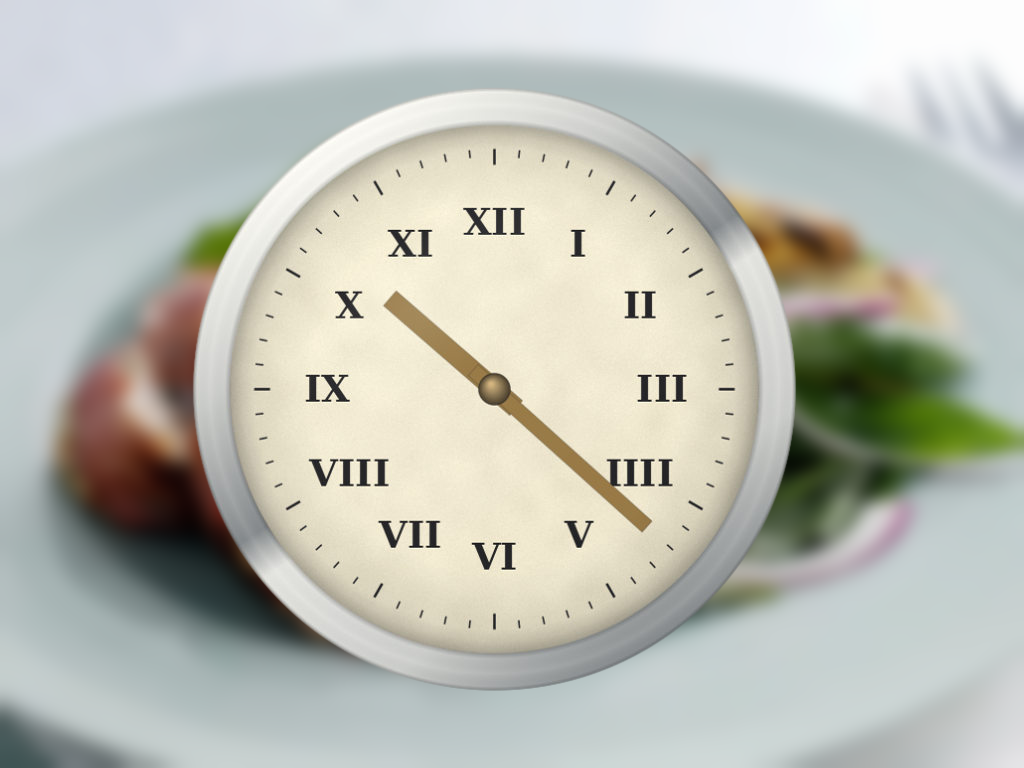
10:22
